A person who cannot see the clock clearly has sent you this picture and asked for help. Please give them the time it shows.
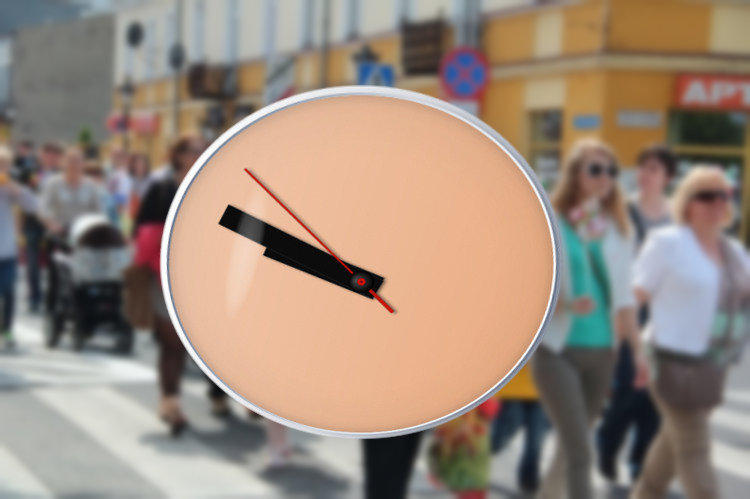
9:49:53
